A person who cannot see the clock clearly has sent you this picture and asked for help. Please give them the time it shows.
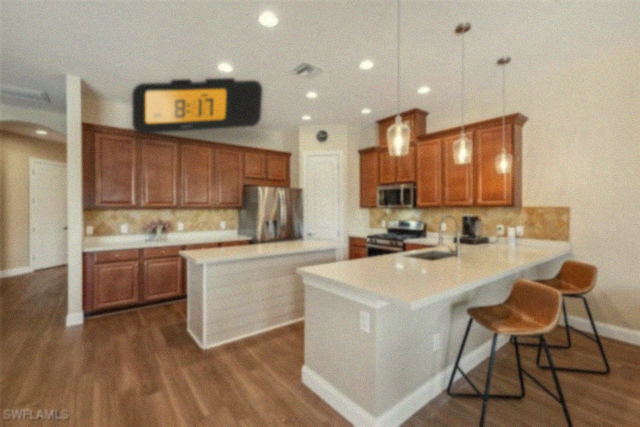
8:17
